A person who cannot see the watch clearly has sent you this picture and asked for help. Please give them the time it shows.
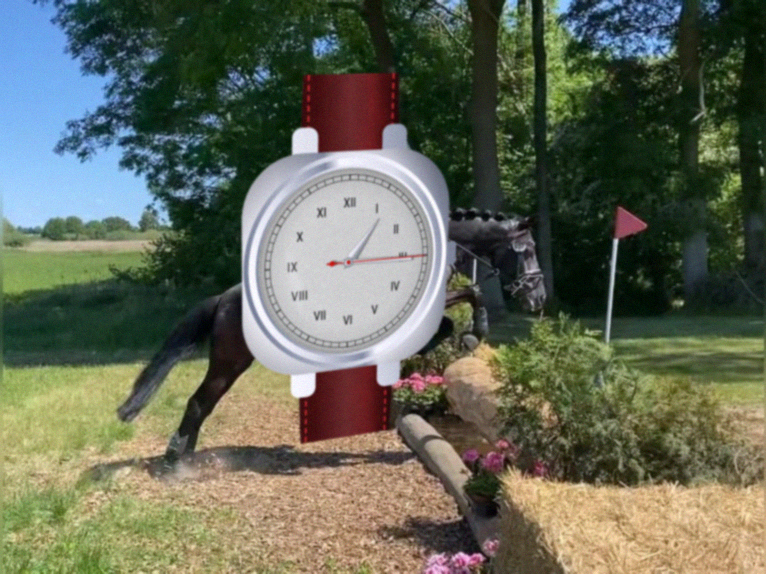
1:15:15
